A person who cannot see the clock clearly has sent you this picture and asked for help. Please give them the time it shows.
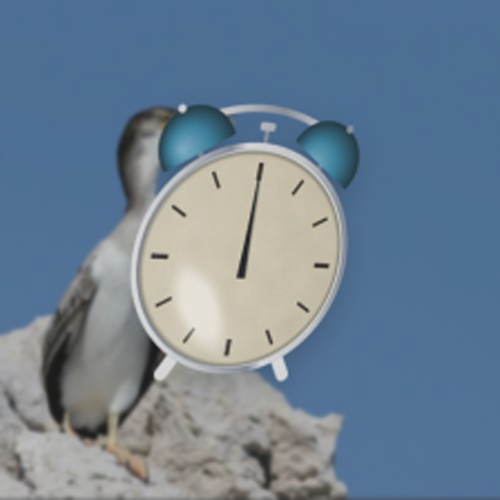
12:00
